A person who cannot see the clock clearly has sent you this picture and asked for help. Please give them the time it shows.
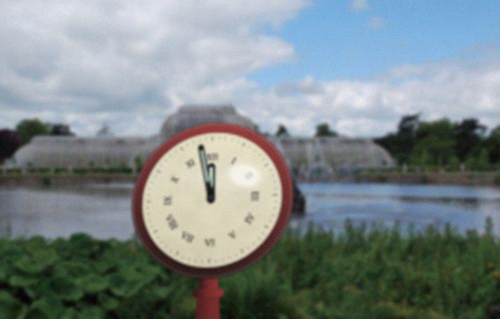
11:58
